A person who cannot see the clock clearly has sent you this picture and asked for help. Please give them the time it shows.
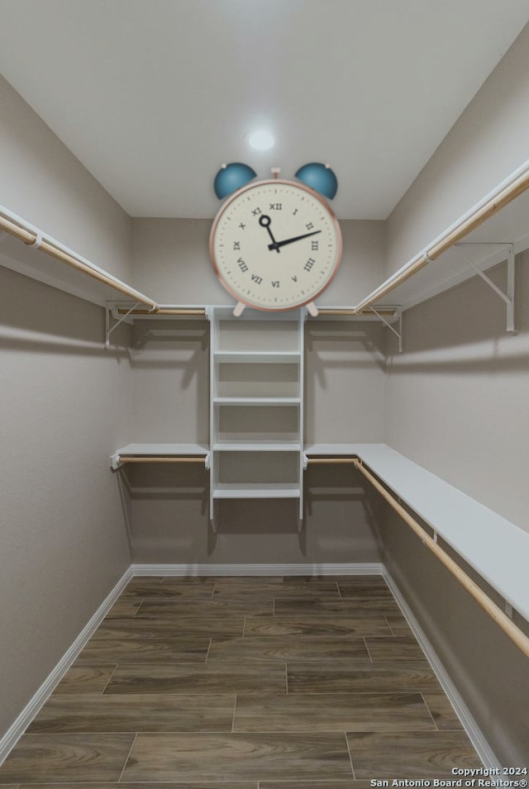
11:12
